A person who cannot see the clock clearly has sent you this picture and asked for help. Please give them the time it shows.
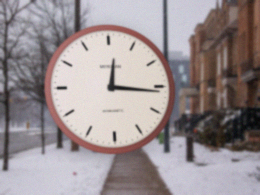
12:16
